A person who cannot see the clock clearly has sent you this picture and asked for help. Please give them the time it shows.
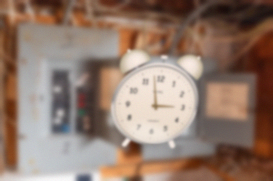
2:58
